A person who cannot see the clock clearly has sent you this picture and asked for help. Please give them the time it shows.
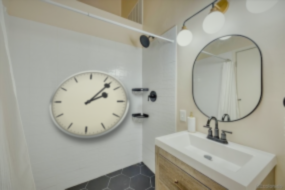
2:07
